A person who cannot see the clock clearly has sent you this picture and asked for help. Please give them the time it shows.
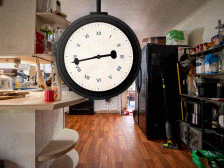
2:43
